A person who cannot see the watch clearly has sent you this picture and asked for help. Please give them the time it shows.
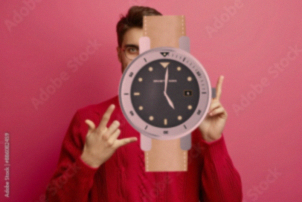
5:01
